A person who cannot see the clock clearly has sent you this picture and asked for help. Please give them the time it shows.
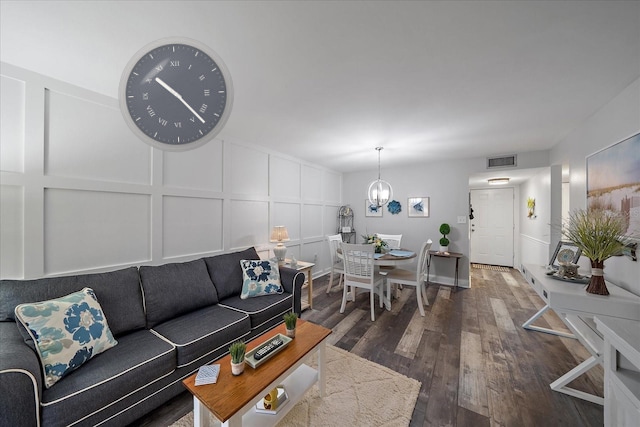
10:23
